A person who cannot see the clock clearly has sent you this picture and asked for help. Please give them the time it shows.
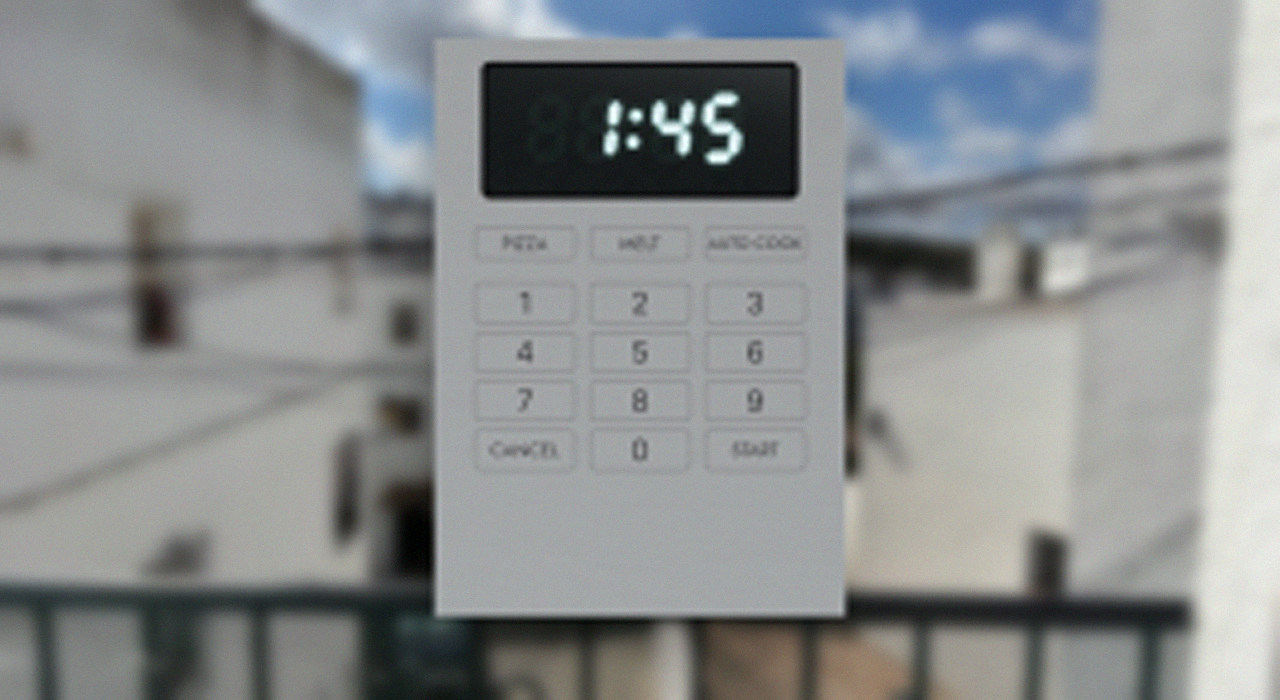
1:45
